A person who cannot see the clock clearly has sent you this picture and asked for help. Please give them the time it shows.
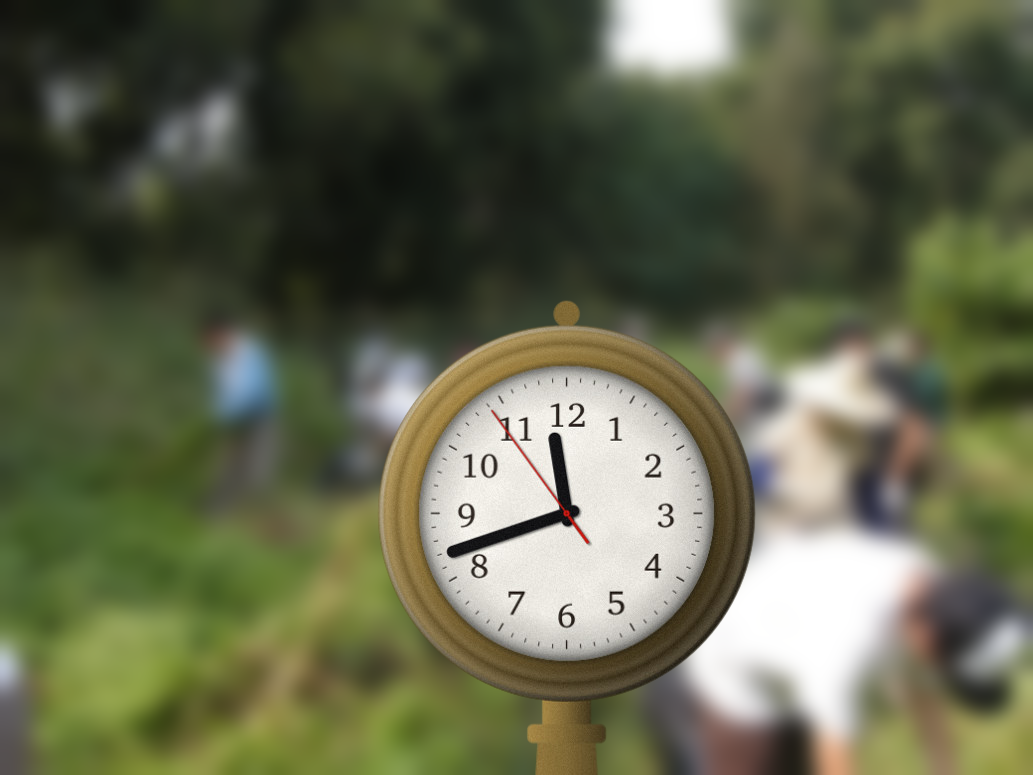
11:41:54
